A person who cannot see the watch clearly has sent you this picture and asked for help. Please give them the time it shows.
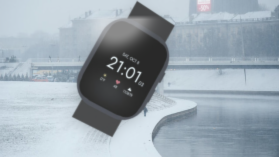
21:01
